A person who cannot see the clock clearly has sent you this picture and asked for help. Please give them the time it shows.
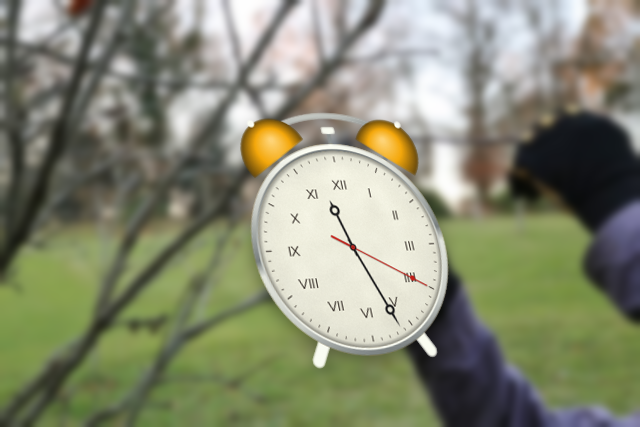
11:26:20
